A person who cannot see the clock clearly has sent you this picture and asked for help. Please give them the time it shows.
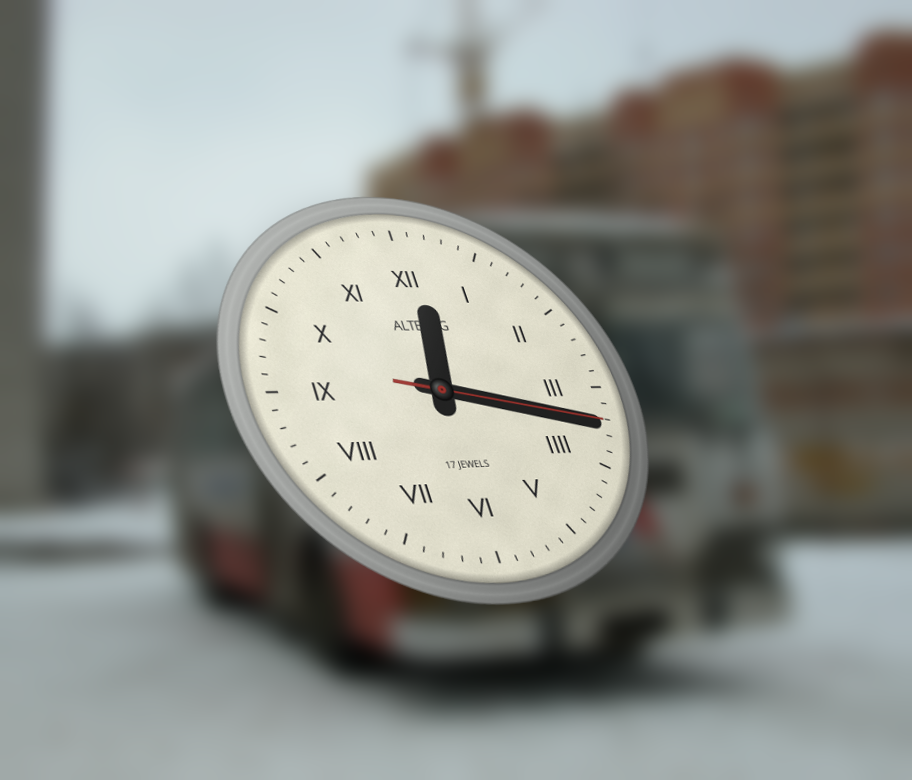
12:17:17
